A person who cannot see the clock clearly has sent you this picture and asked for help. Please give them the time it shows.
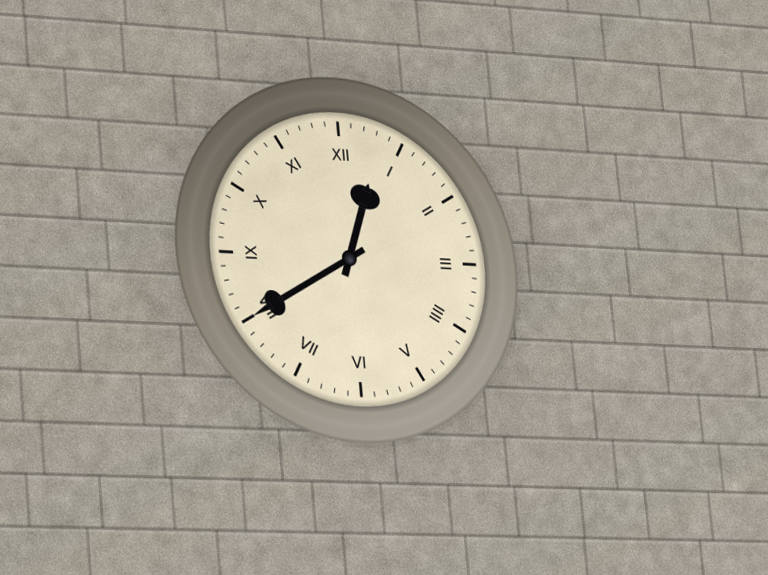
12:40
